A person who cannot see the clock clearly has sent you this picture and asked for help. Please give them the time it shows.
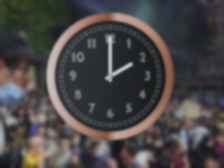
2:00
